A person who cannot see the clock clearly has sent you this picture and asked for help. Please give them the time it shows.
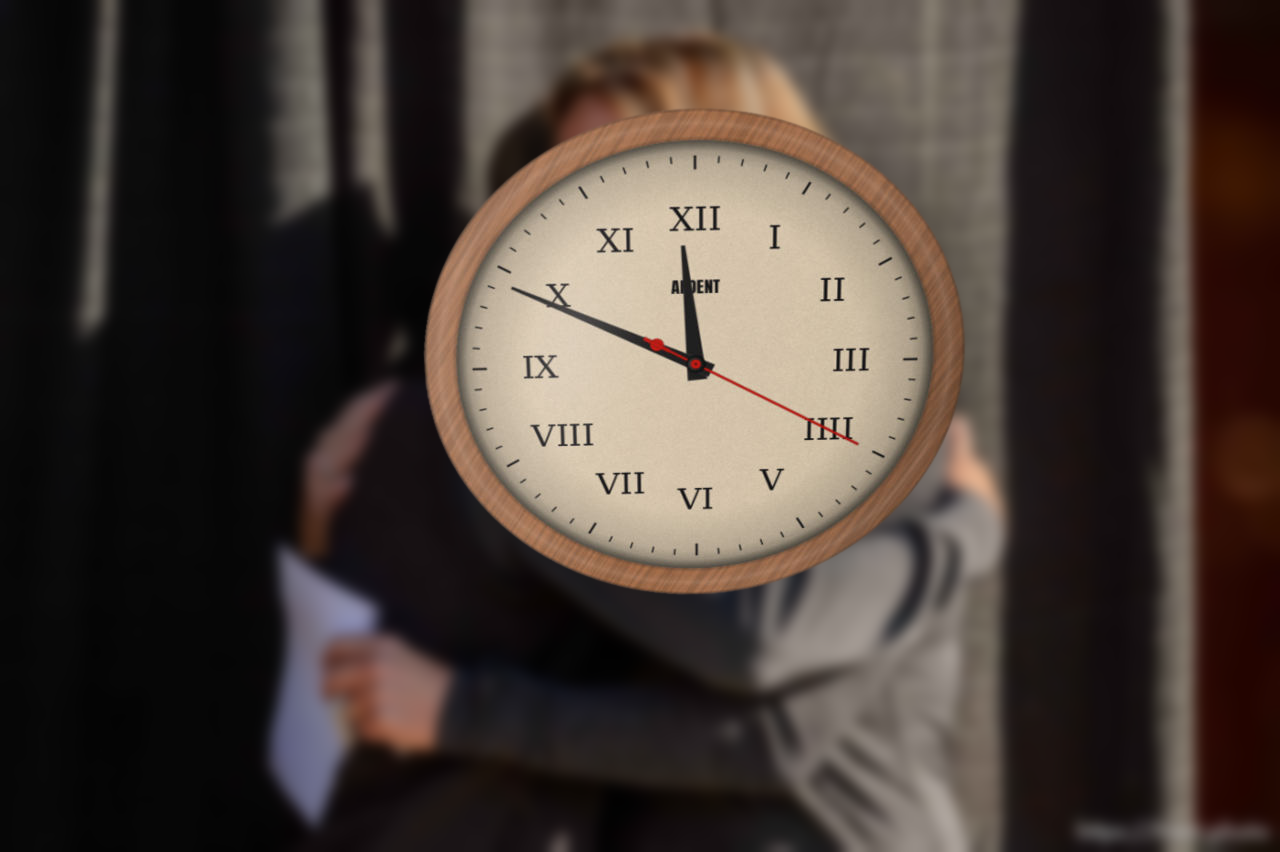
11:49:20
